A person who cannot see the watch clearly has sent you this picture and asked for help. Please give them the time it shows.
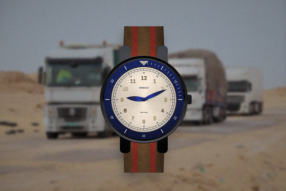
9:11
